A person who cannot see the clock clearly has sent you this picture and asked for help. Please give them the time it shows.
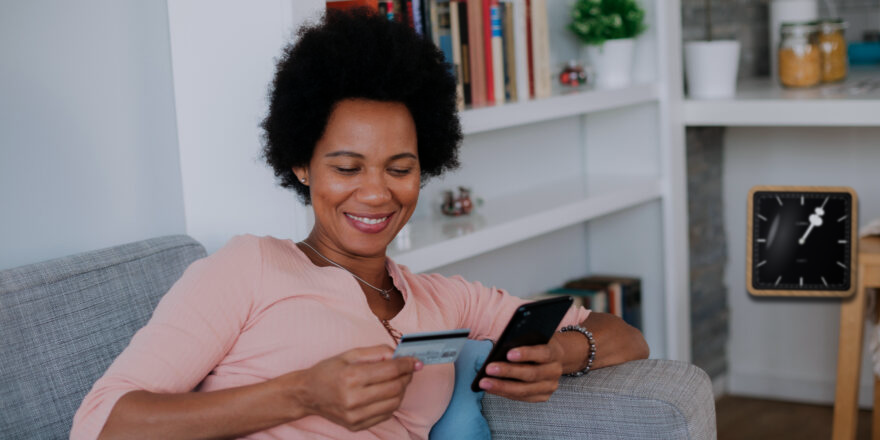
1:05
